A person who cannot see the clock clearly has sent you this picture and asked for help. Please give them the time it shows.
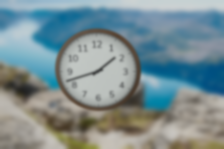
1:42
